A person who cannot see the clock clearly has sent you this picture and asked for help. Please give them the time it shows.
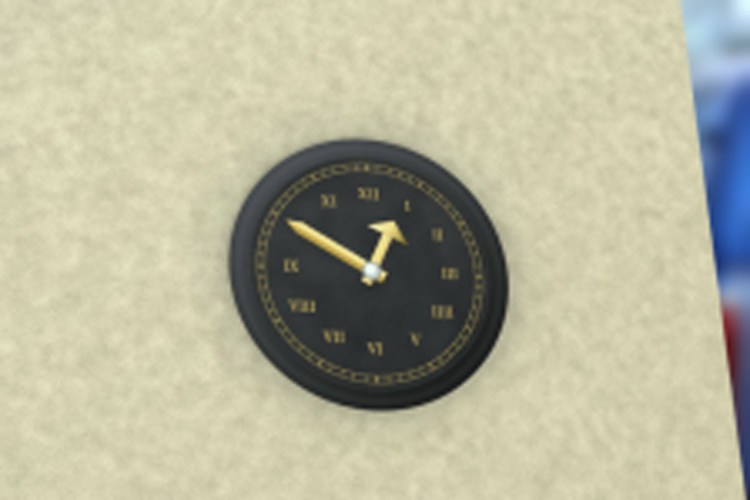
12:50
